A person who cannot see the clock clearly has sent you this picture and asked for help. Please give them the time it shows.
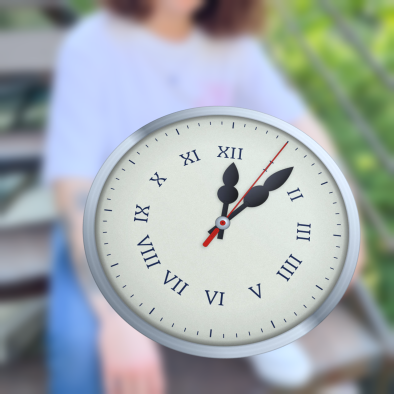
12:07:05
